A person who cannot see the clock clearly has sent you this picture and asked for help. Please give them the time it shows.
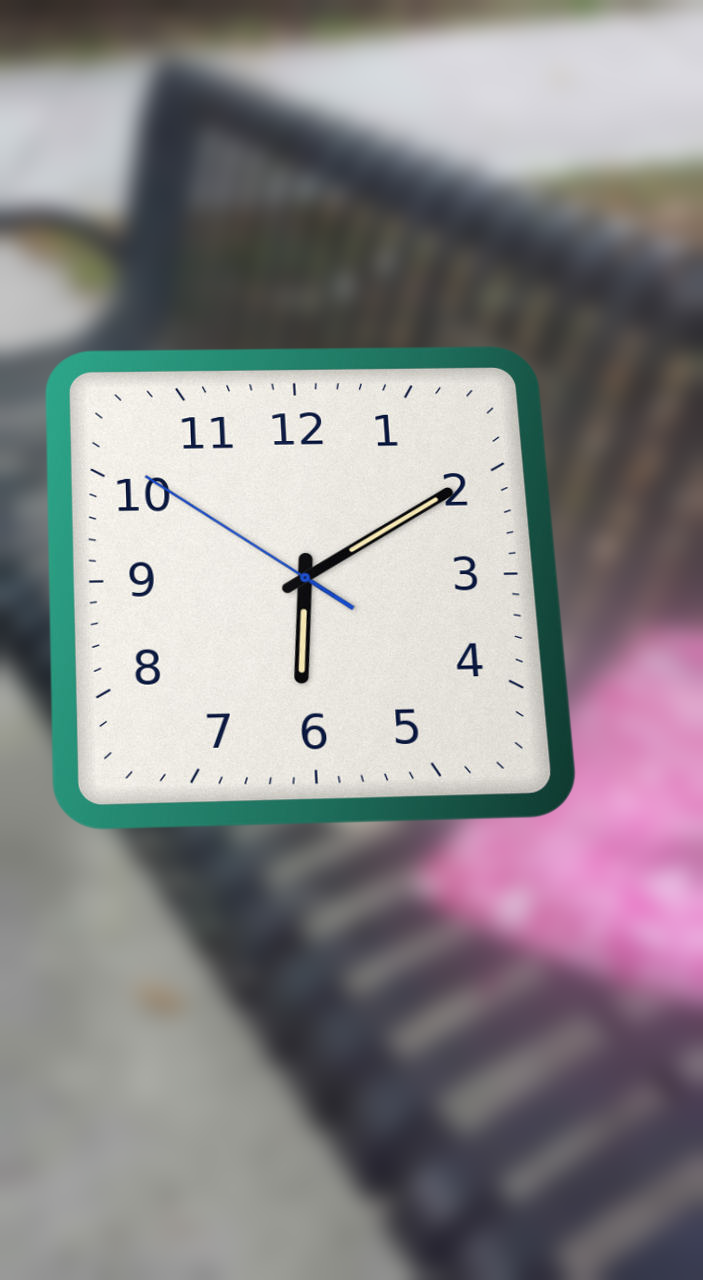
6:09:51
